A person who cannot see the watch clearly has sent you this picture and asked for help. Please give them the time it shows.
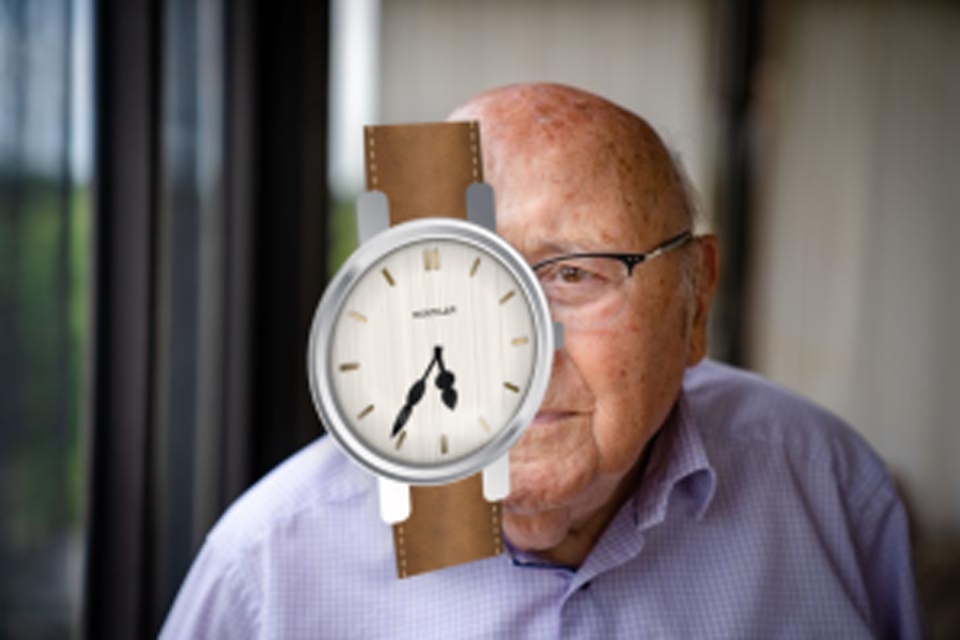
5:36
